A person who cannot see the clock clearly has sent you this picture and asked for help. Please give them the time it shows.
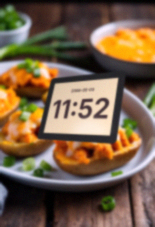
11:52
